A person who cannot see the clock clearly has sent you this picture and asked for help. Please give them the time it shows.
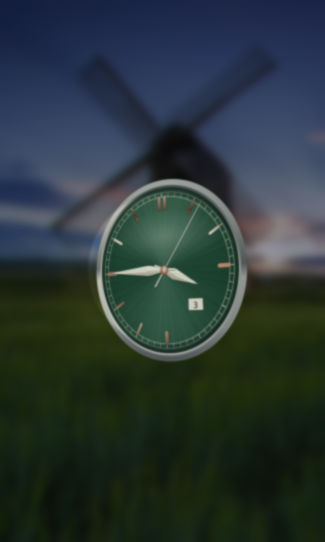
3:45:06
